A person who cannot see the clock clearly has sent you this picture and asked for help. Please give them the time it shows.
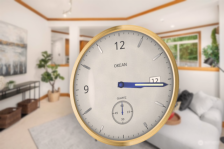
3:16
